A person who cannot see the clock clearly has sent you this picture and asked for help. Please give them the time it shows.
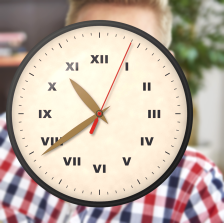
10:39:04
